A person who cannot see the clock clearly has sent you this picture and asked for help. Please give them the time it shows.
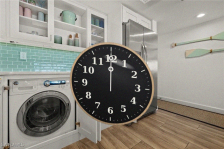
12:00
